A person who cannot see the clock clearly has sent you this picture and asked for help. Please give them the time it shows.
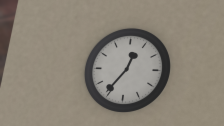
12:36
